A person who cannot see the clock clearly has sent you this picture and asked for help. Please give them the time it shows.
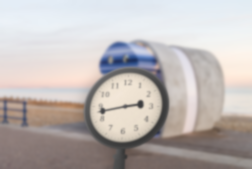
2:43
